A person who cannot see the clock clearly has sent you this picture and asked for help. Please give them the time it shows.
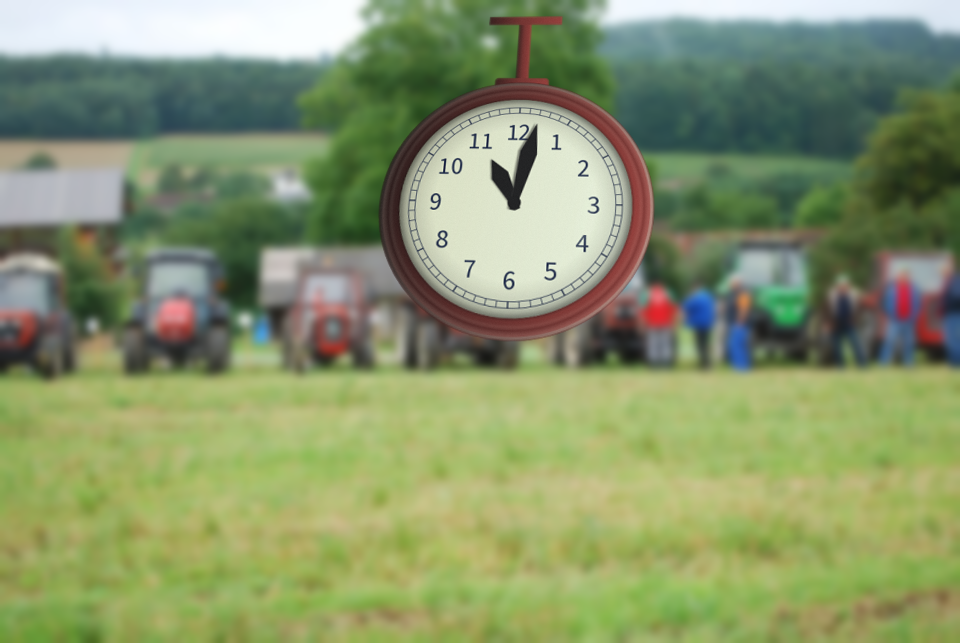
11:02
